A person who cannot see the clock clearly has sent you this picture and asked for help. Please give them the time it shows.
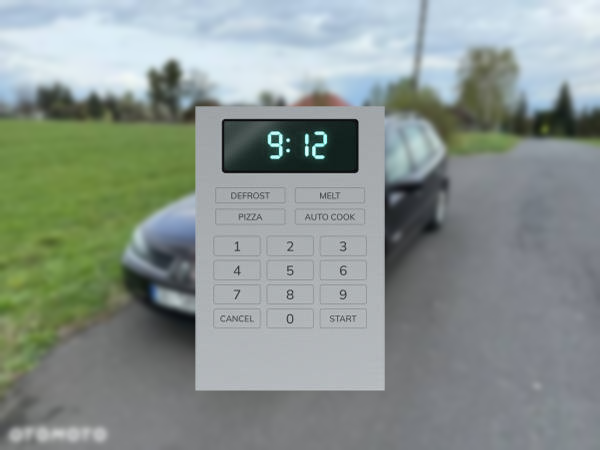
9:12
